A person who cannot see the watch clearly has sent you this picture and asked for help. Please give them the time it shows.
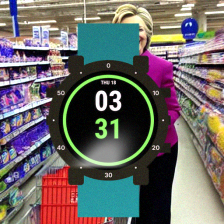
3:31
